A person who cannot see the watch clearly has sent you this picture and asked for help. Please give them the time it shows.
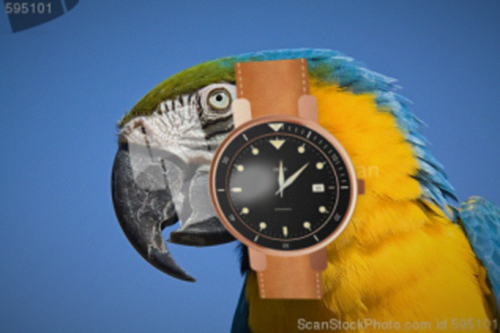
12:08
